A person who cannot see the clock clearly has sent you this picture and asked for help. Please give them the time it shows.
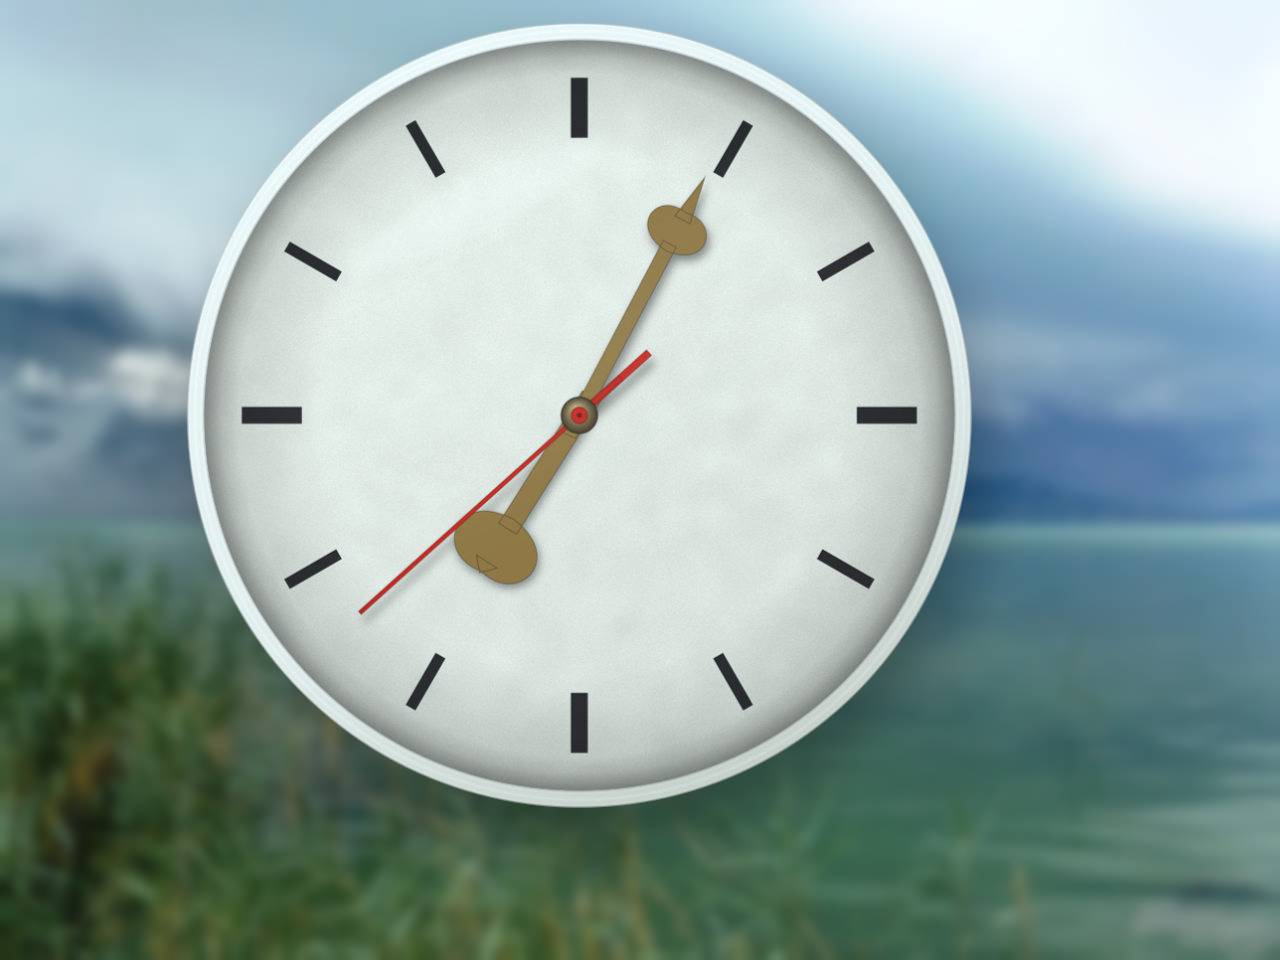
7:04:38
